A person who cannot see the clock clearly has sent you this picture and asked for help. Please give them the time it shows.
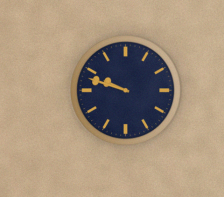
9:48
